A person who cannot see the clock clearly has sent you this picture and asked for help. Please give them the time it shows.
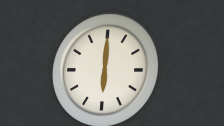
6:00
